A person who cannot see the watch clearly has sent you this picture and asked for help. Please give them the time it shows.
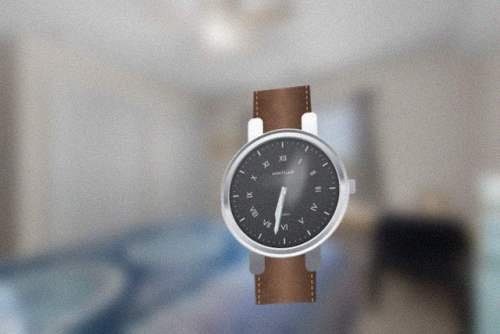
6:32
